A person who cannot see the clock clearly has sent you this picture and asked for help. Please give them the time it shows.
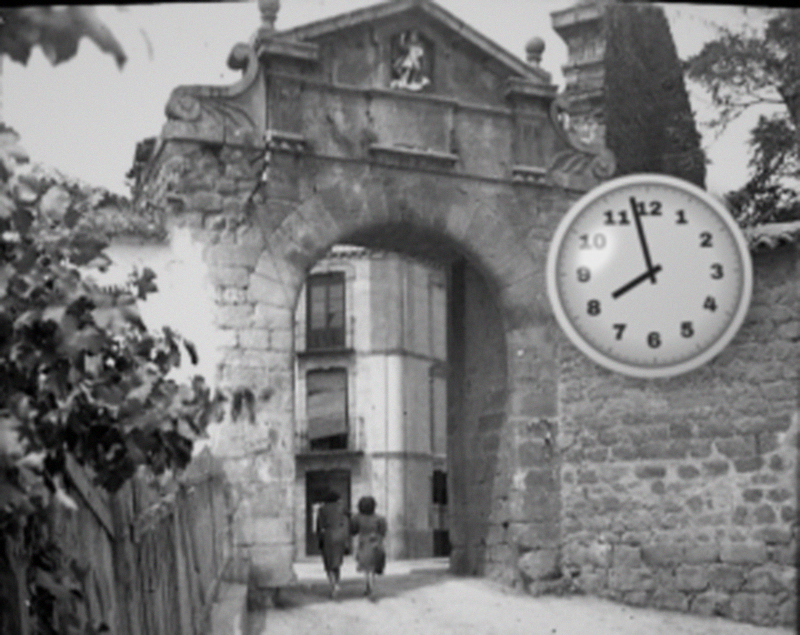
7:58
